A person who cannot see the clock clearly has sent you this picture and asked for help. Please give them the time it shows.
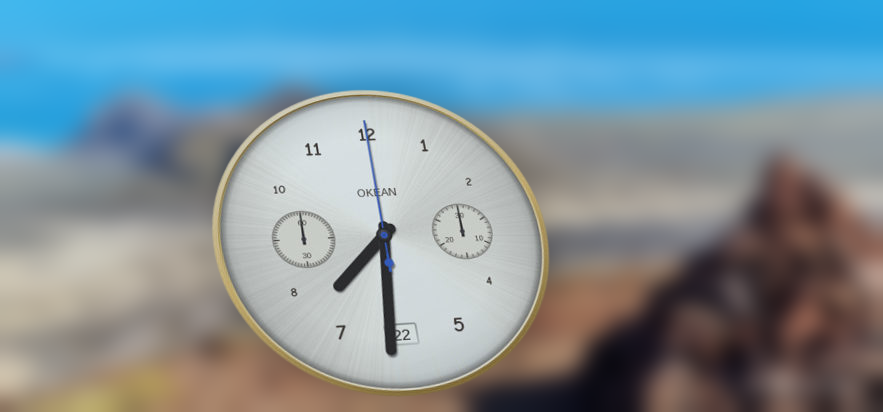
7:31
